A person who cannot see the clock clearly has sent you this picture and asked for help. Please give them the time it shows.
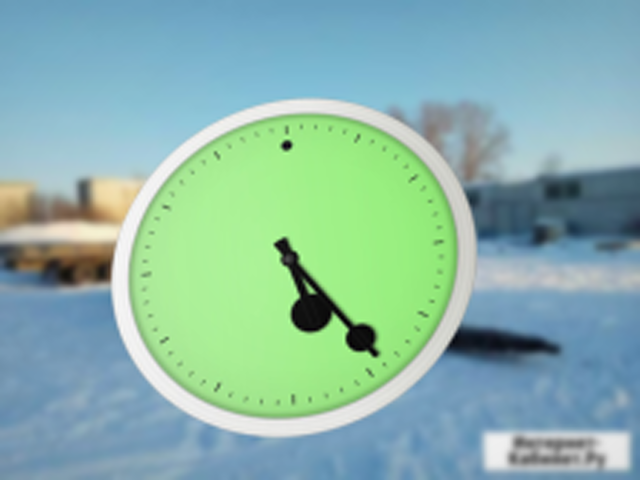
5:24
